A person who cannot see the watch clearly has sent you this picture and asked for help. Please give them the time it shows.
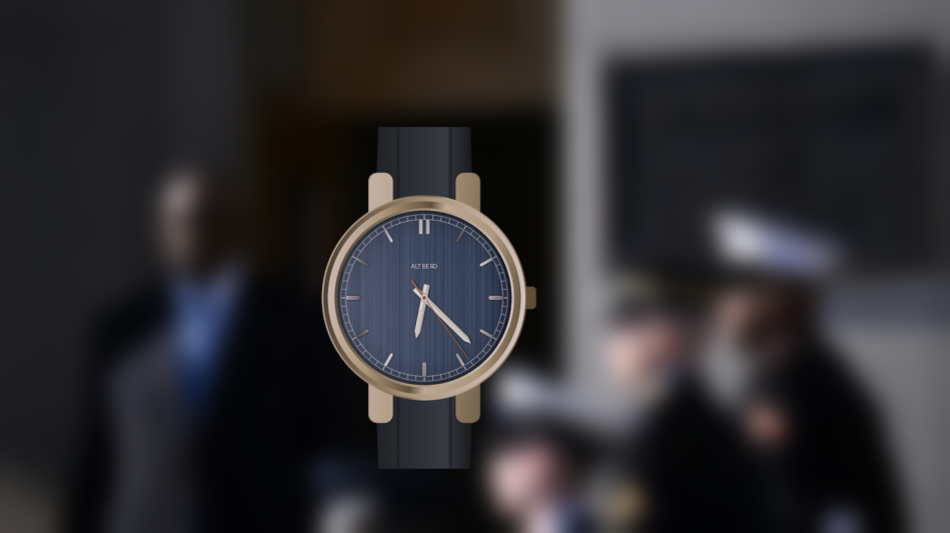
6:22:24
